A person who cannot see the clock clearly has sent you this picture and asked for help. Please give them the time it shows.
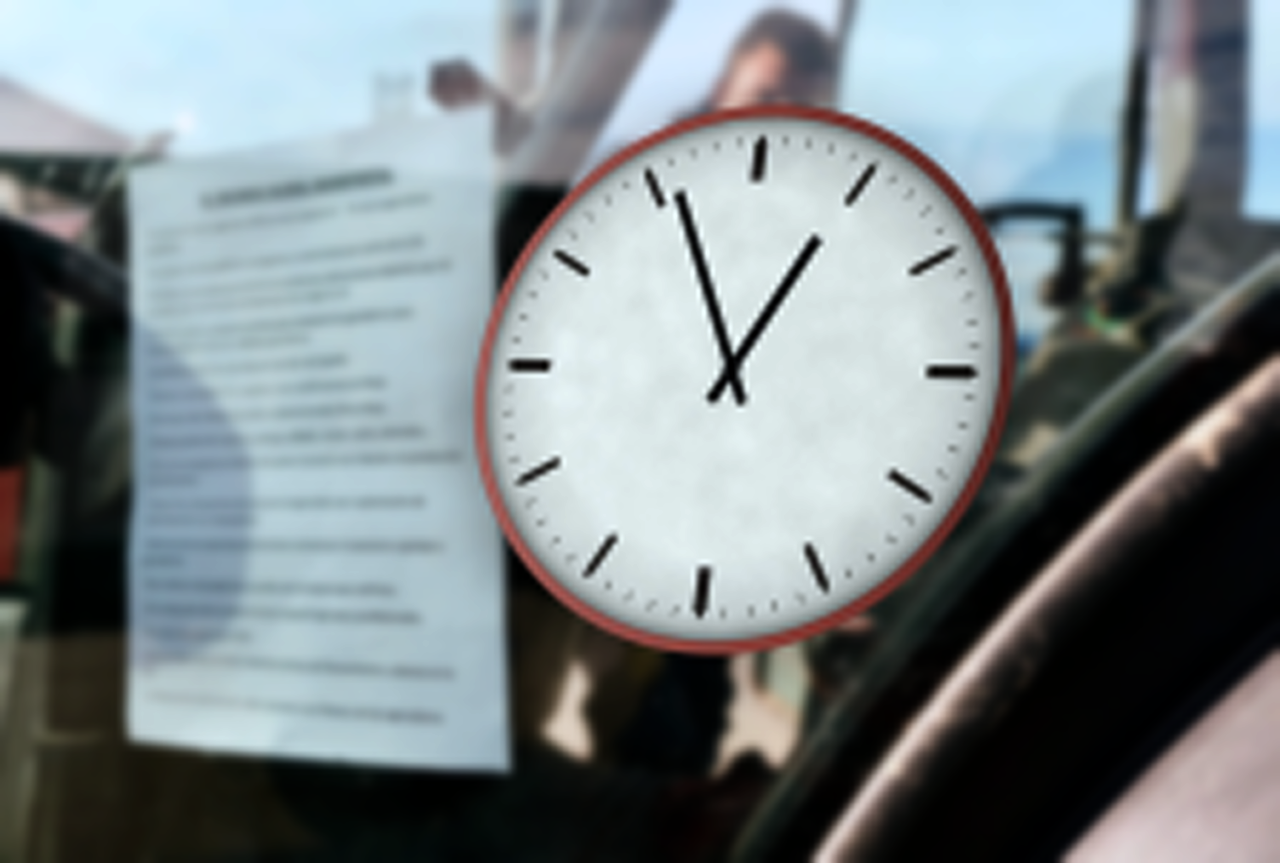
12:56
